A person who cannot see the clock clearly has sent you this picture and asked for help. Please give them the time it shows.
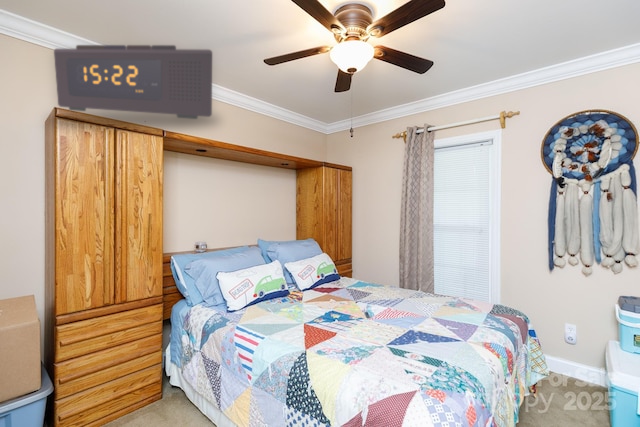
15:22
